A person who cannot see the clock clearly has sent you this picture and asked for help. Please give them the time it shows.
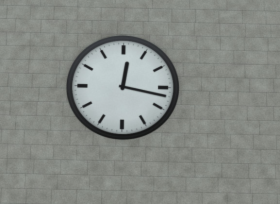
12:17
